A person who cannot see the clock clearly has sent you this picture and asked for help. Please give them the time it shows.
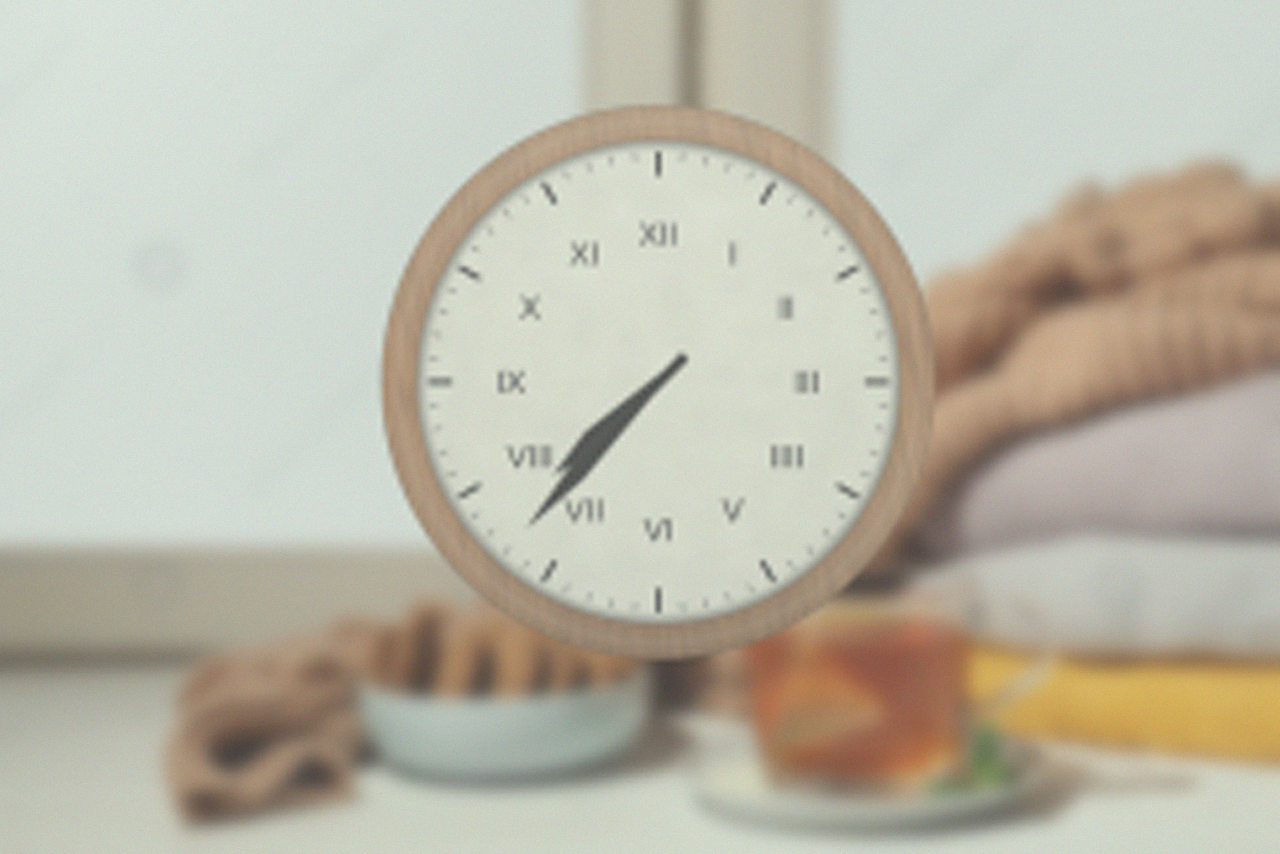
7:37
